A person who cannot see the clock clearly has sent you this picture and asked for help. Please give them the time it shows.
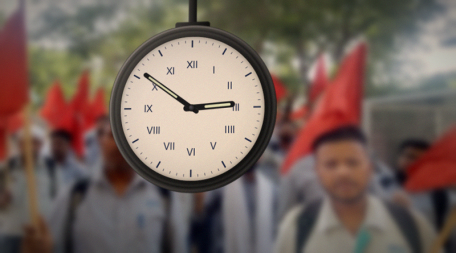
2:51
